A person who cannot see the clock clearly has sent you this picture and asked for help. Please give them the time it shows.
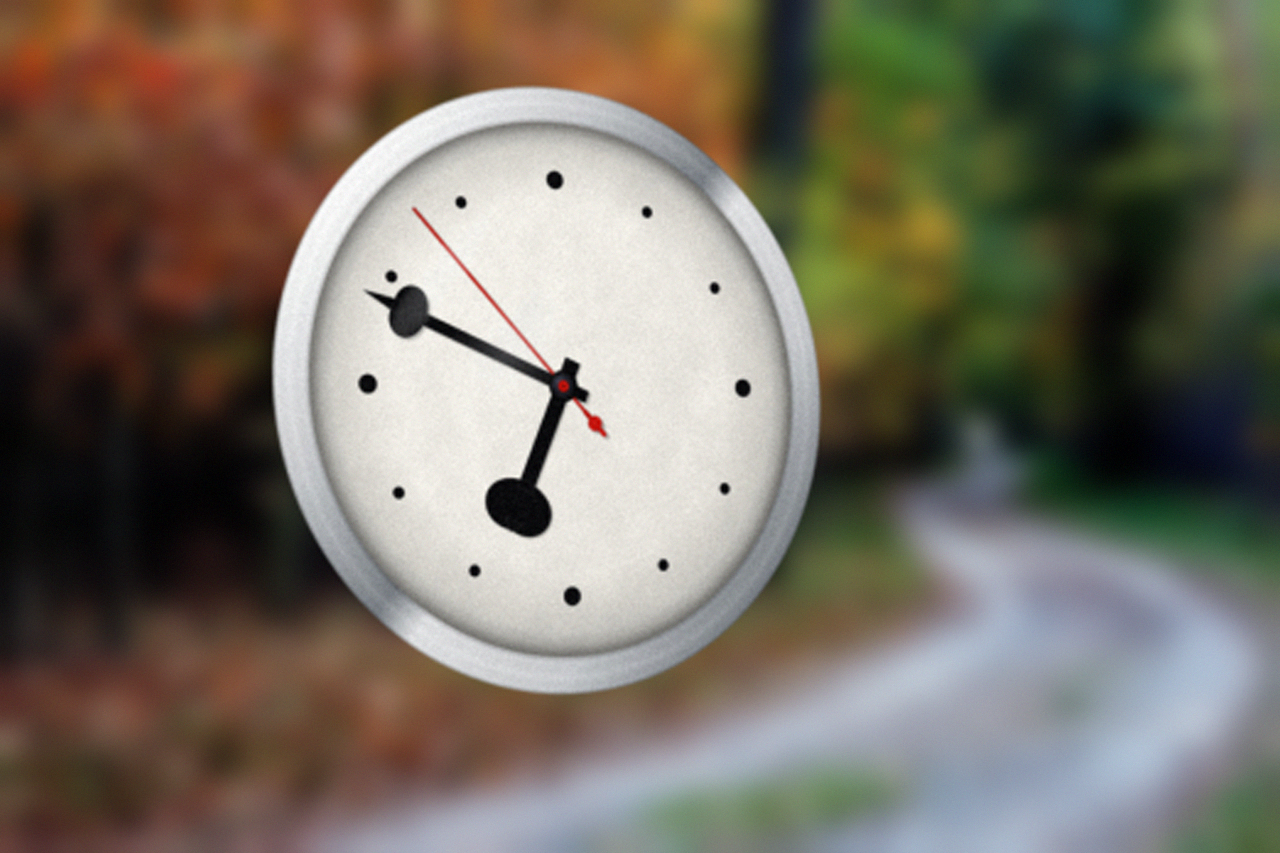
6:48:53
